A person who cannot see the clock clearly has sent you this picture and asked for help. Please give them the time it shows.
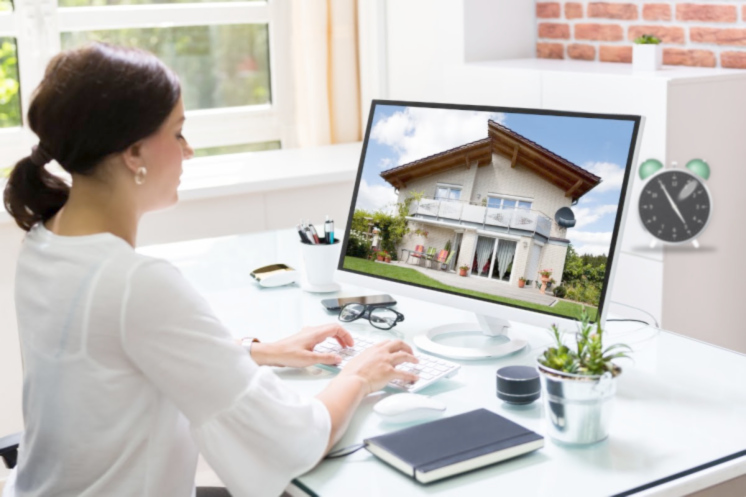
4:55
